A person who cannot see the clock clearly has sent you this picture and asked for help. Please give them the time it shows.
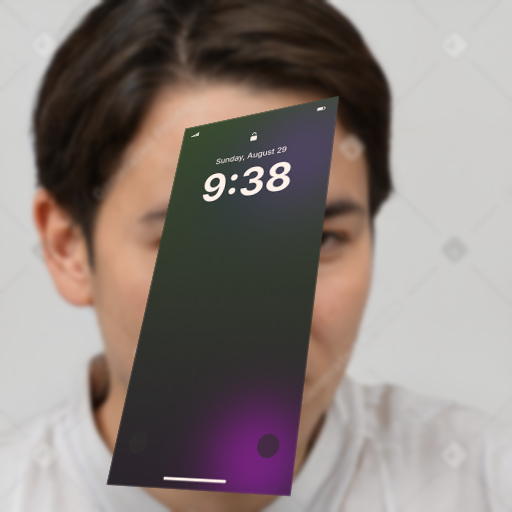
9:38
